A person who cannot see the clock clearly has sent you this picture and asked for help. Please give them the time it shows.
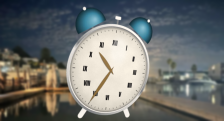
10:35
